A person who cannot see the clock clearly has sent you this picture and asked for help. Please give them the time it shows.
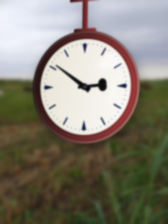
2:51
